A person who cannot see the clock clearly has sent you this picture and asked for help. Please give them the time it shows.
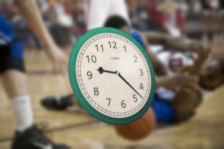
9:23
